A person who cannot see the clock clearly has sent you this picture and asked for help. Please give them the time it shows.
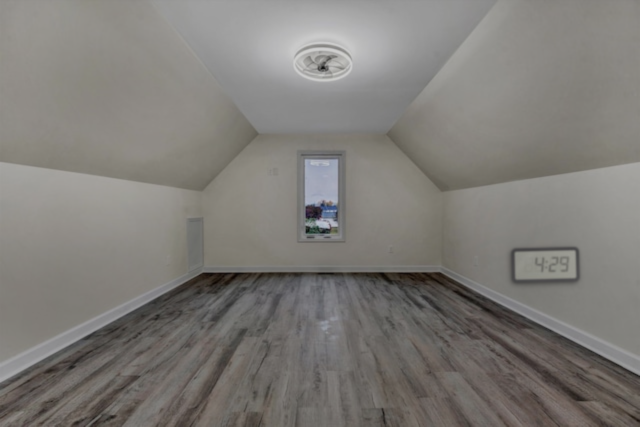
4:29
